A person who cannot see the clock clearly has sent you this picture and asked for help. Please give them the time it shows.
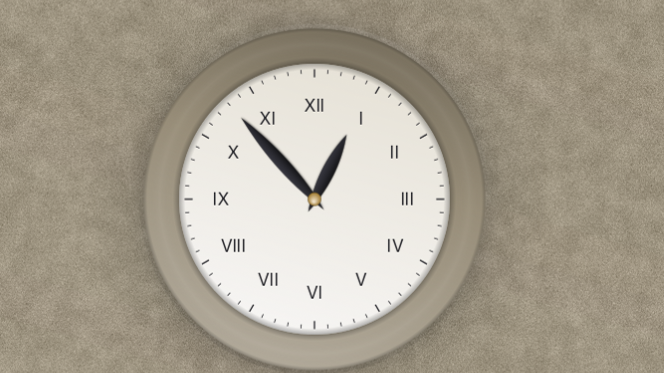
12:53
